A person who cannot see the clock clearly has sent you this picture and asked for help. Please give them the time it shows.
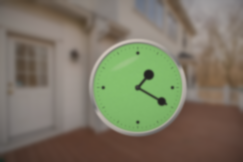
1:20
